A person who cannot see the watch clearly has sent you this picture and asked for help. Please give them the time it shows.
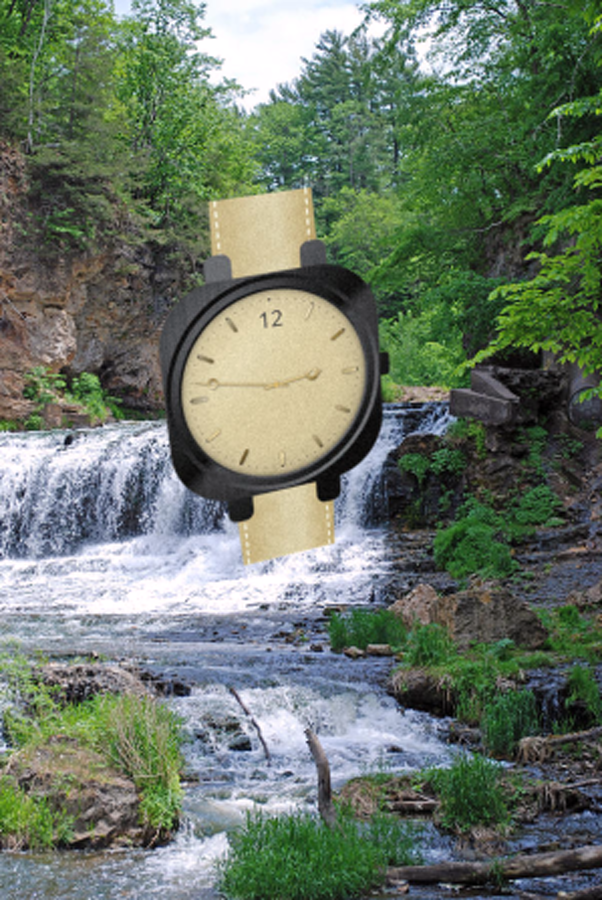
2:47
